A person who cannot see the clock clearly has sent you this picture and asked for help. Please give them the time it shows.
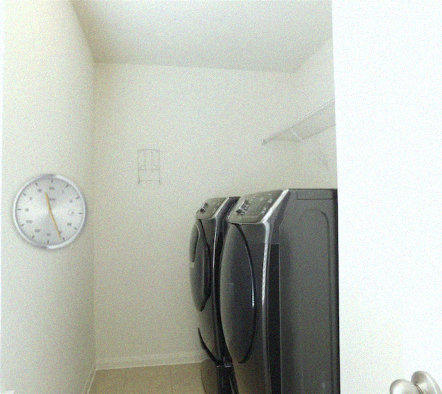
11:26
